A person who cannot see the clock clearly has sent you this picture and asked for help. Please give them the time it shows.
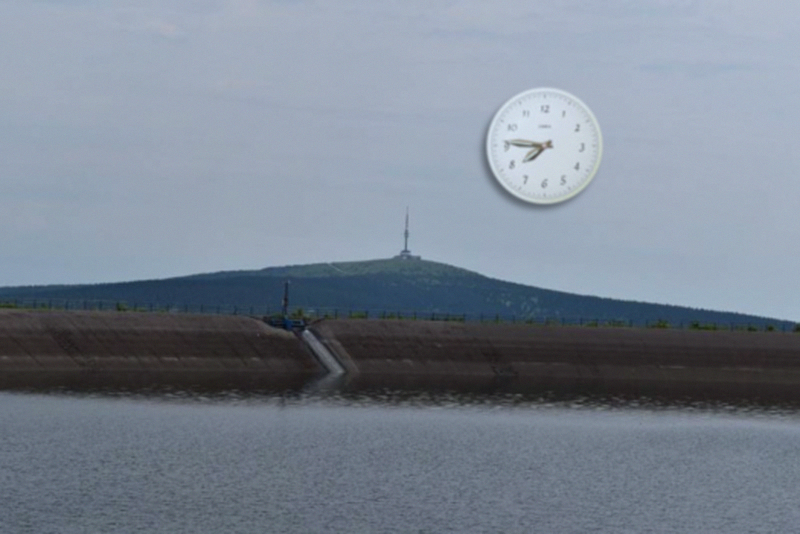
7:46
